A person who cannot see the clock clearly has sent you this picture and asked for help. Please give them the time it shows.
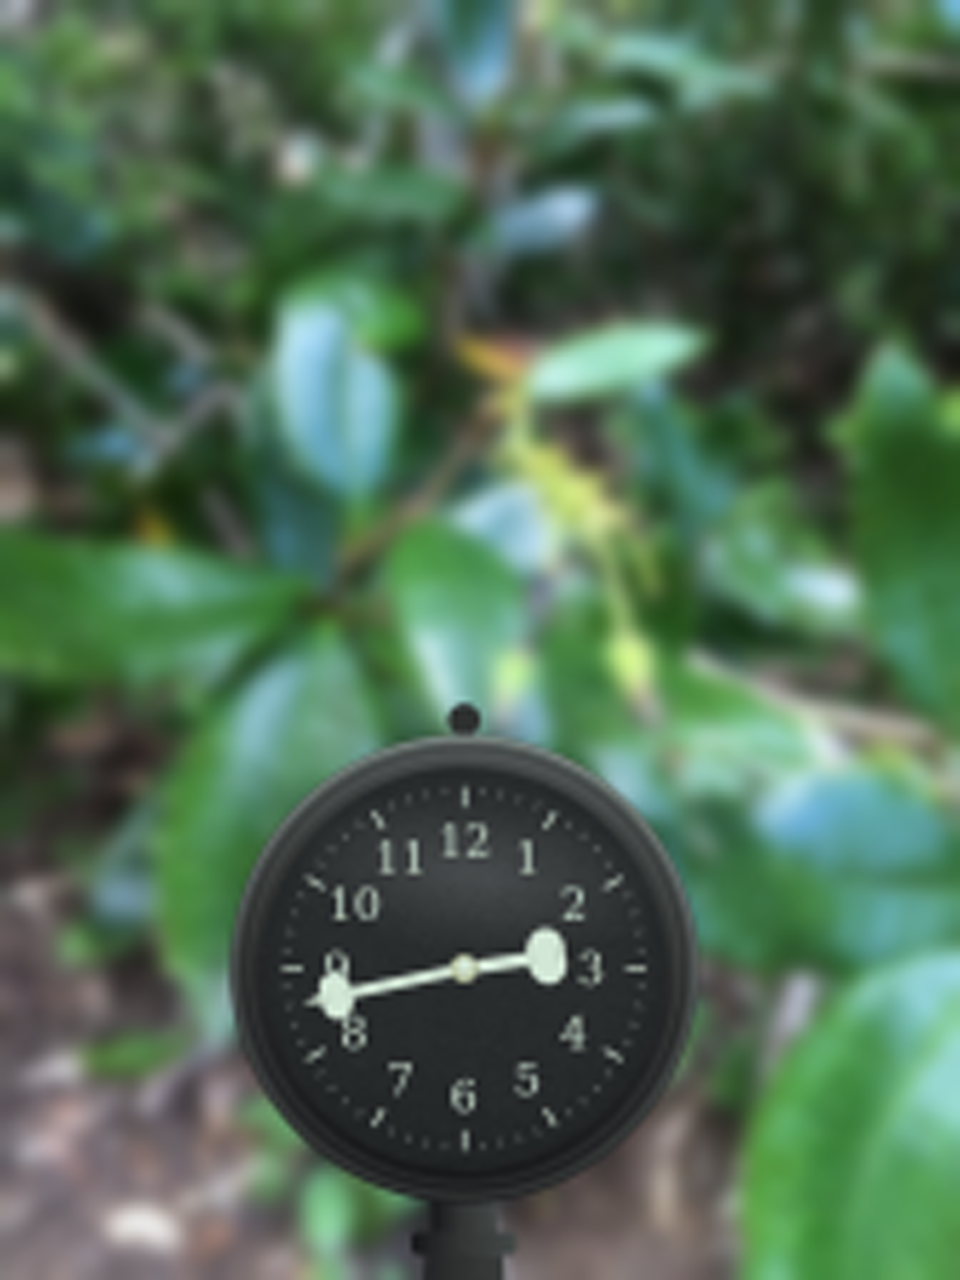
2:43
